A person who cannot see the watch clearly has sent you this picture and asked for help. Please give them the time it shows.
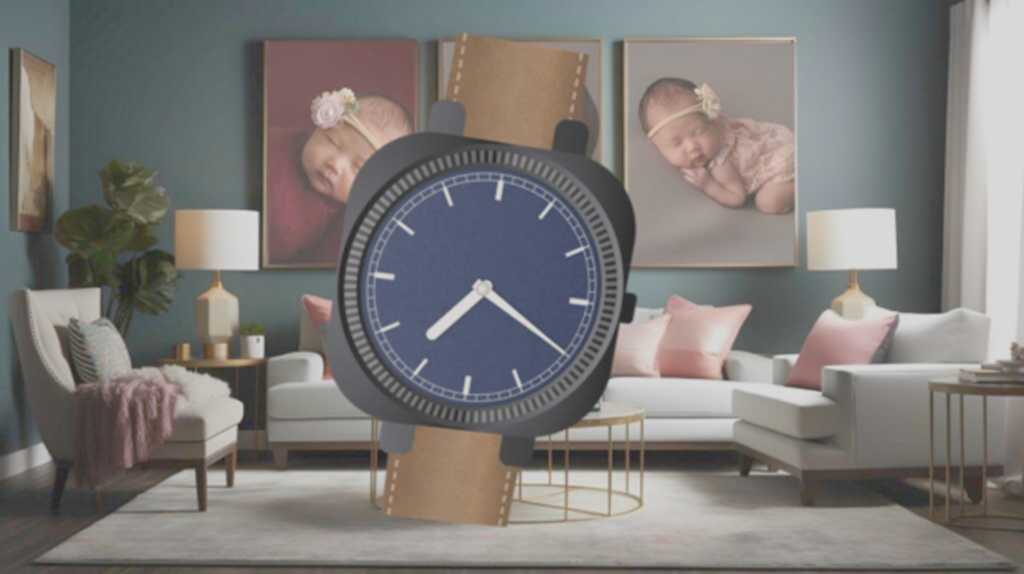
7:20
